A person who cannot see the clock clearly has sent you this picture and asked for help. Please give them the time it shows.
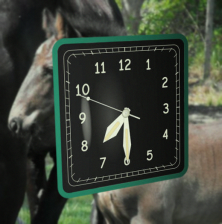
7:29:49
